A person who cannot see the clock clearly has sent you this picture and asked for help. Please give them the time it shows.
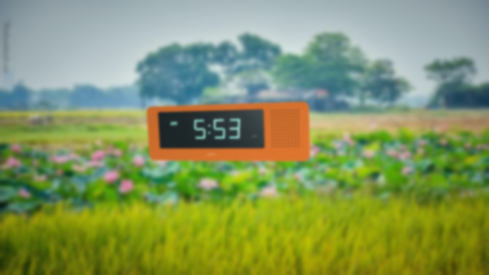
5:53
